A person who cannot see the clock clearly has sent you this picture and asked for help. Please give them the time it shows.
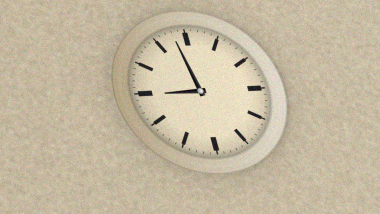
8:58
